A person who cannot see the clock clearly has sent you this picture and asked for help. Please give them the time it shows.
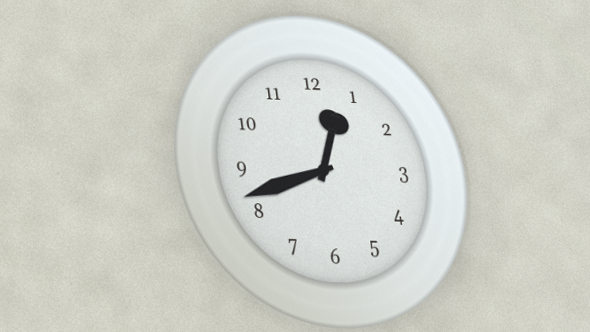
12:42
